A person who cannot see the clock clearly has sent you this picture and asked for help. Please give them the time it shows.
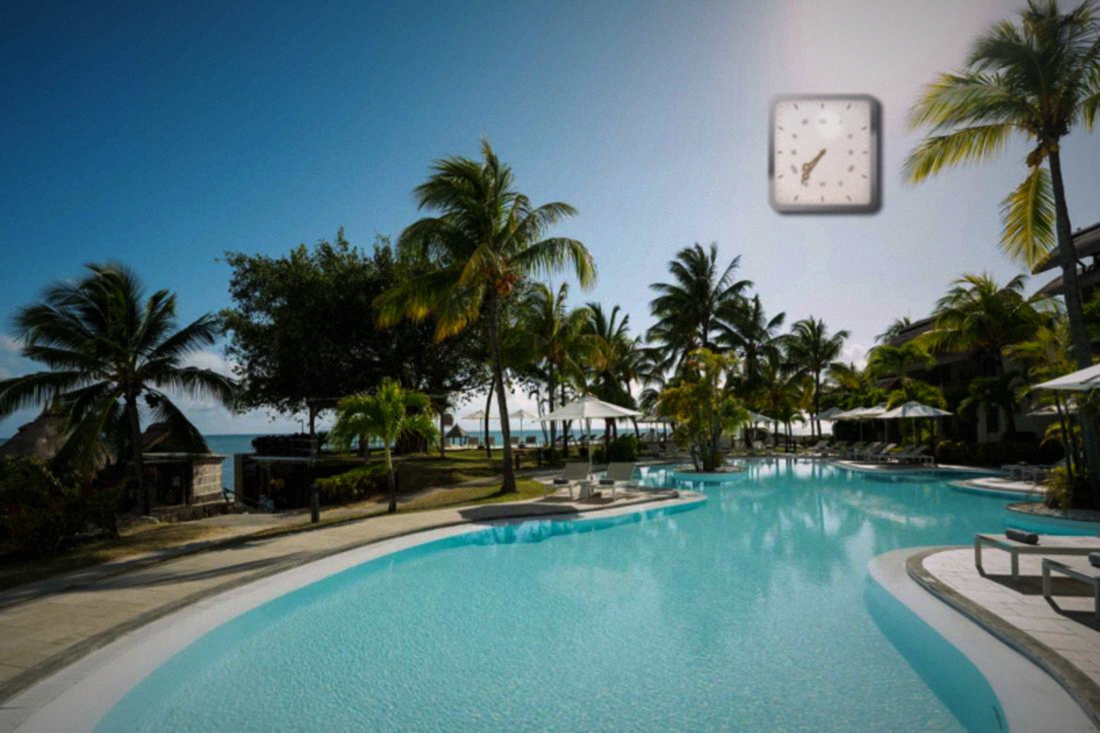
7:36
